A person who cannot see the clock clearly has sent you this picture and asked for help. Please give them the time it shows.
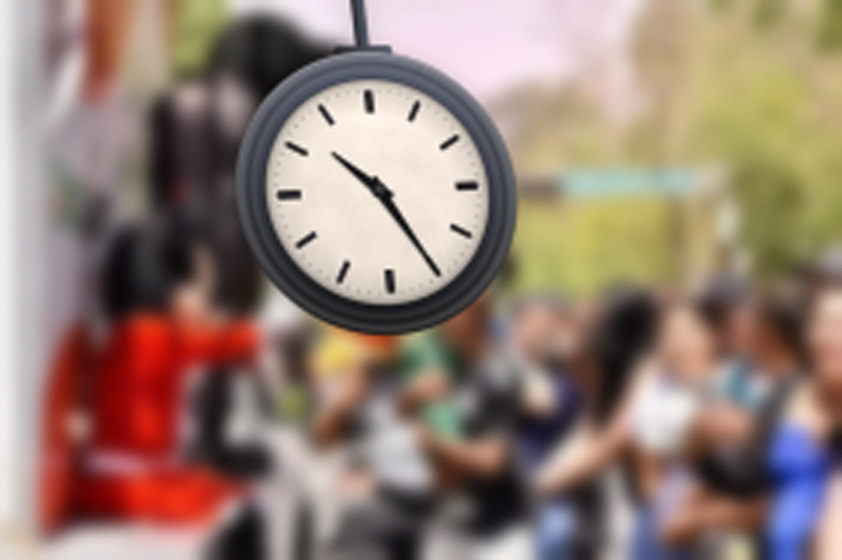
10:25
